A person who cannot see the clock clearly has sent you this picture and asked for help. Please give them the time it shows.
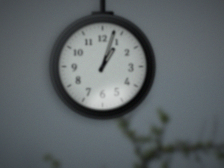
1:03
